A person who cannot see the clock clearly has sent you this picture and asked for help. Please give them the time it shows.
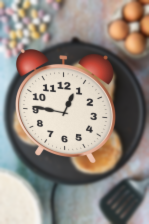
12:46
